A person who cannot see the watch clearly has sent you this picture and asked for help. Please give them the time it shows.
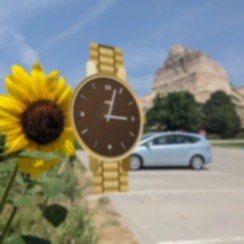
3:03
